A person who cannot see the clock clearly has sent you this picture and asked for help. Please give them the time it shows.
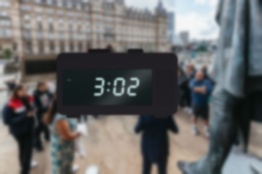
3:02
